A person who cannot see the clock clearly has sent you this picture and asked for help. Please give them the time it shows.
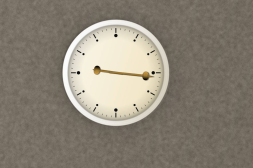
9:16
